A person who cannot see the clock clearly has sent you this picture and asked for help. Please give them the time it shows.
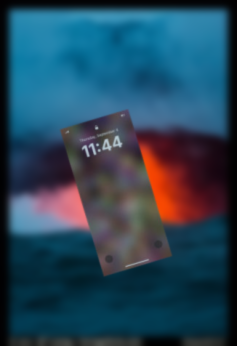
11:44
